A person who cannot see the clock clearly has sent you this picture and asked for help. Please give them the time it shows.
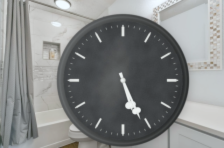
5:26
